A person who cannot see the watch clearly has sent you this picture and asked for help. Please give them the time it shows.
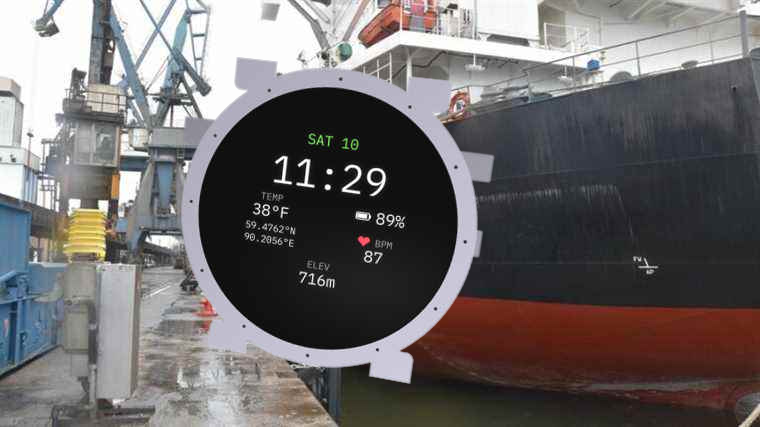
11:29
